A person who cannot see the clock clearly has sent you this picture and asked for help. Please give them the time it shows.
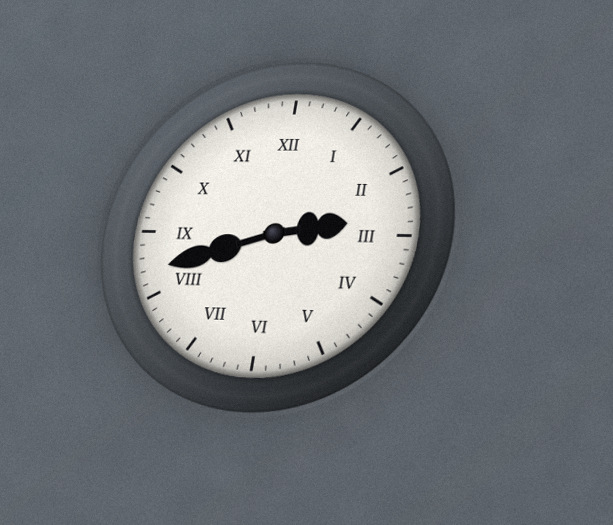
2:42
